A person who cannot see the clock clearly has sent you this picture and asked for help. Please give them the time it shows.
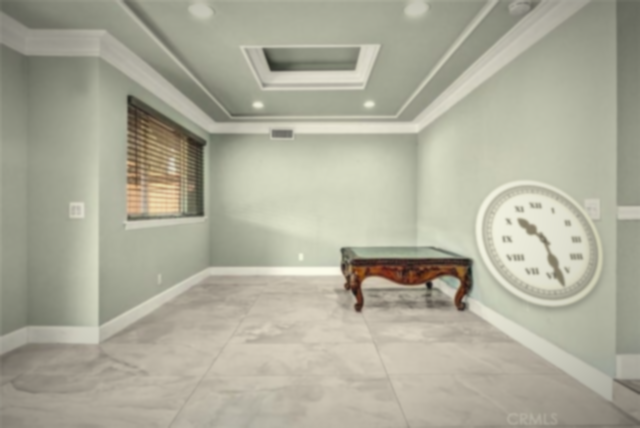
10:28
